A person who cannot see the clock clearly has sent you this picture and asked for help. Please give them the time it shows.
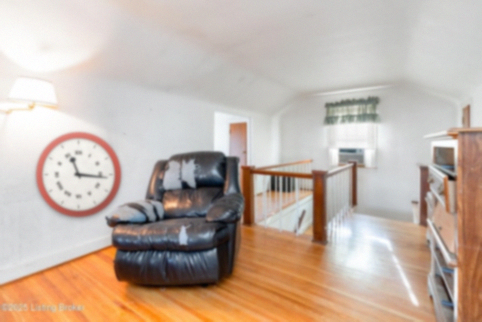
11:16
